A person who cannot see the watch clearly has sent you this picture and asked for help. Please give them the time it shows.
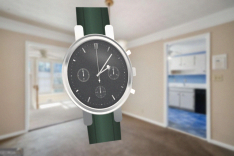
2:07
